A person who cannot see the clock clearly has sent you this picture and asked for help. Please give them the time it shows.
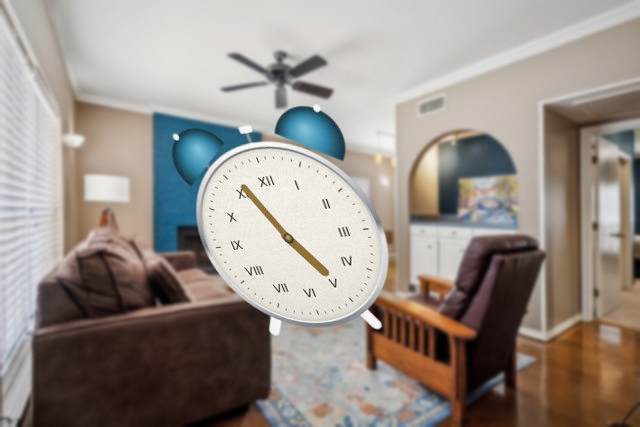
4:56
